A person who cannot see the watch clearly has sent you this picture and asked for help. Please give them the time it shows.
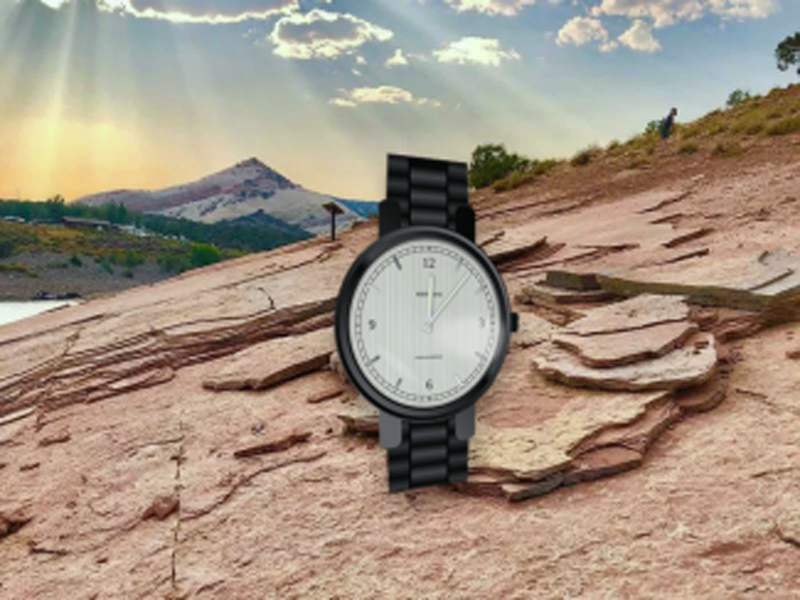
12:07
